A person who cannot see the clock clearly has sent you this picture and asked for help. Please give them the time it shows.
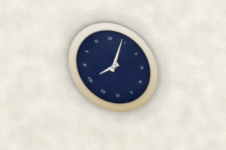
8:04
